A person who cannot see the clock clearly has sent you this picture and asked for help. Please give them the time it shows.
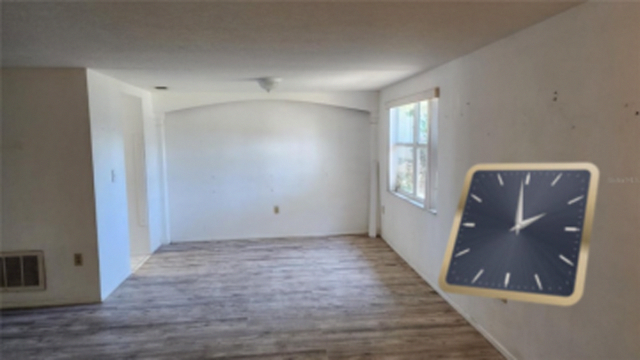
1:59
